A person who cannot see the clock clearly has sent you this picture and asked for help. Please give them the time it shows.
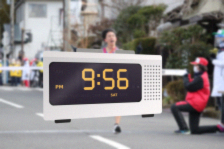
9:56
